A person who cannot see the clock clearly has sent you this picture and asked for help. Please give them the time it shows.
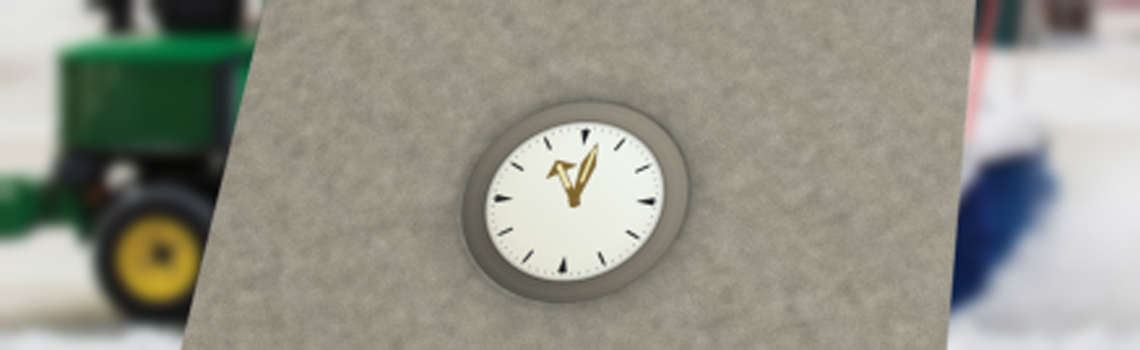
11:02
